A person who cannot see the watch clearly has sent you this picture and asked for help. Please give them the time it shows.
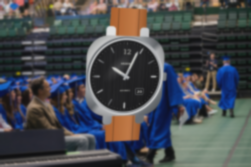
10:04
